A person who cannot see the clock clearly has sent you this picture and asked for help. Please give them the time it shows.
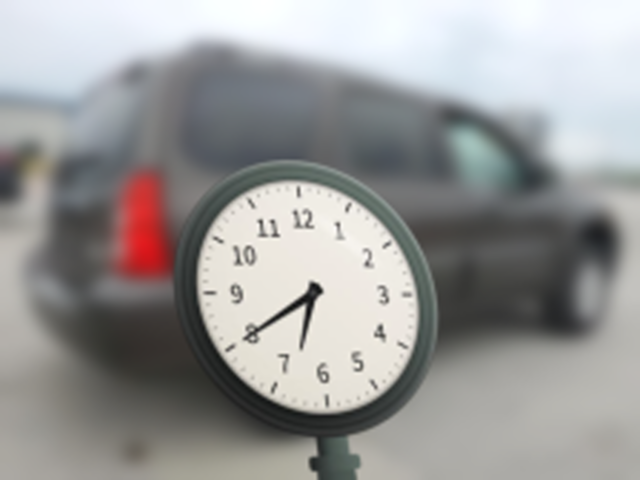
6:40
